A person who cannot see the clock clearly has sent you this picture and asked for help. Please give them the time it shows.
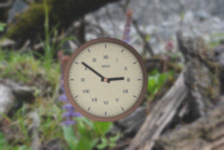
2:51
